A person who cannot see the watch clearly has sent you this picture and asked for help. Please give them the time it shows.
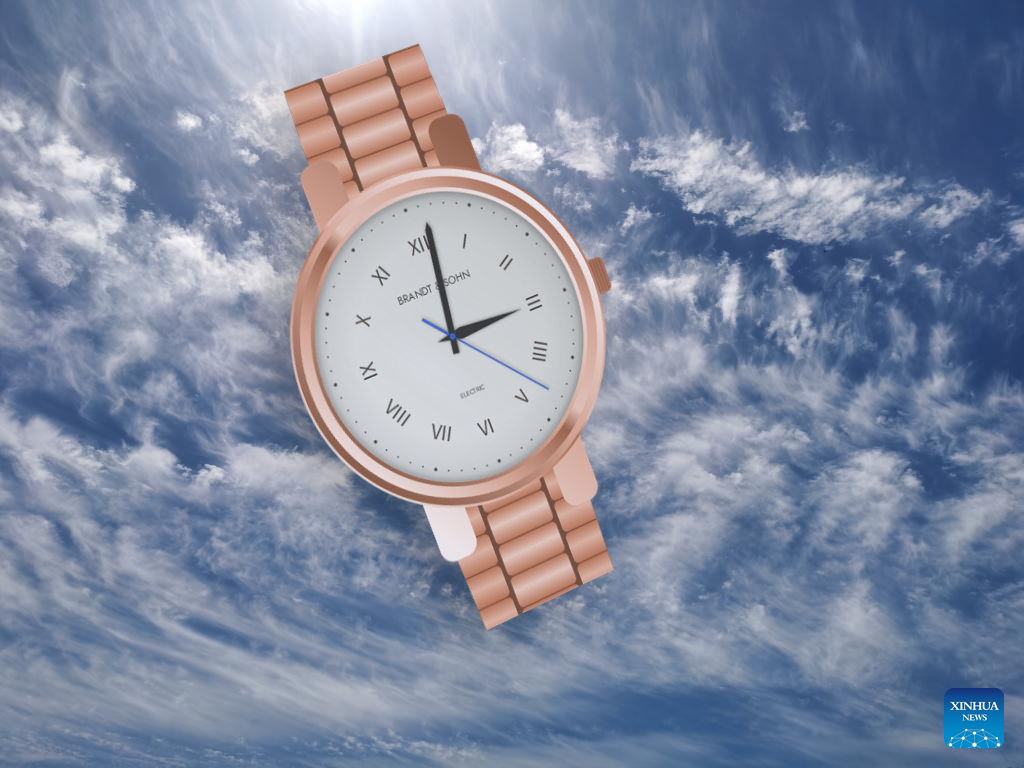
3:01:23
